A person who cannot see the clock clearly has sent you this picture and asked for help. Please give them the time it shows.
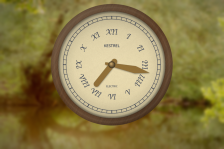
7:17
